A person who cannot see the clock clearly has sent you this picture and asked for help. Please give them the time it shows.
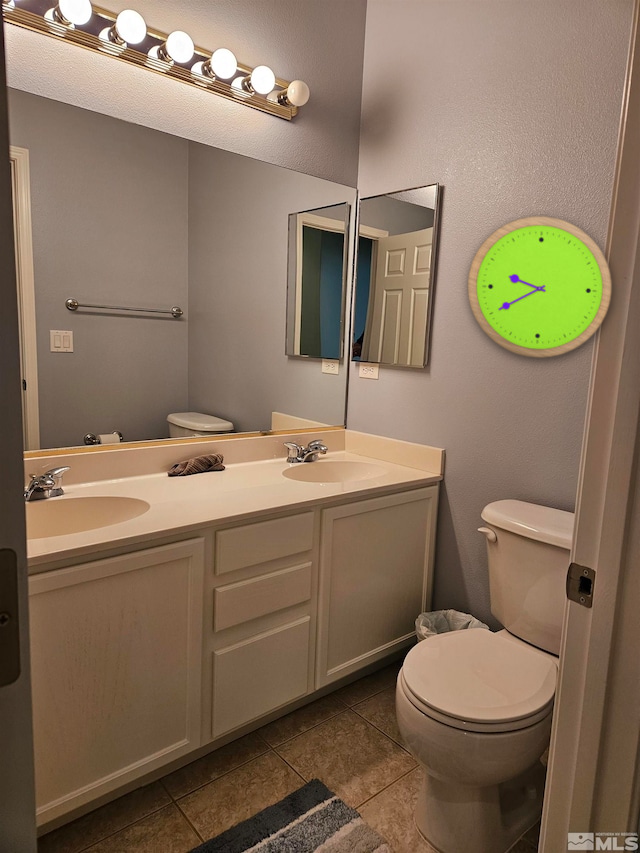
9:40
